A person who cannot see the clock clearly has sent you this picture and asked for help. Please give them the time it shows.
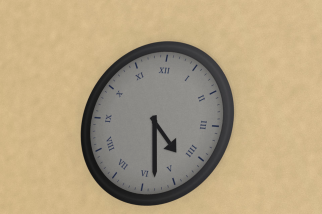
4:28
